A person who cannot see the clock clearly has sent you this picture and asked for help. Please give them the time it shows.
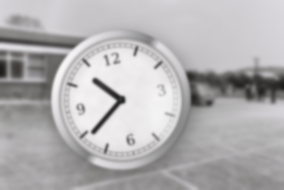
10:39
